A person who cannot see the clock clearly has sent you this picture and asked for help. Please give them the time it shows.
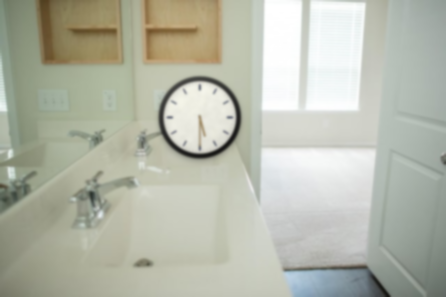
5:30
